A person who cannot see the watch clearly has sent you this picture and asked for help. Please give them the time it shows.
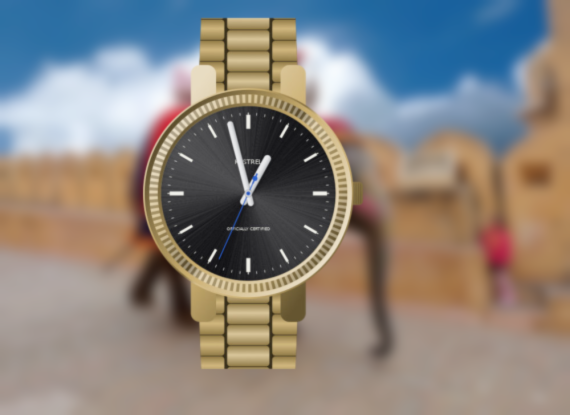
12:57:34
